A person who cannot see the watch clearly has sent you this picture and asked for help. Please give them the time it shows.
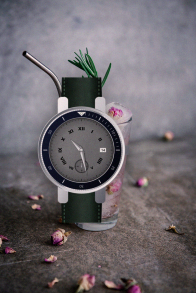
10:28
